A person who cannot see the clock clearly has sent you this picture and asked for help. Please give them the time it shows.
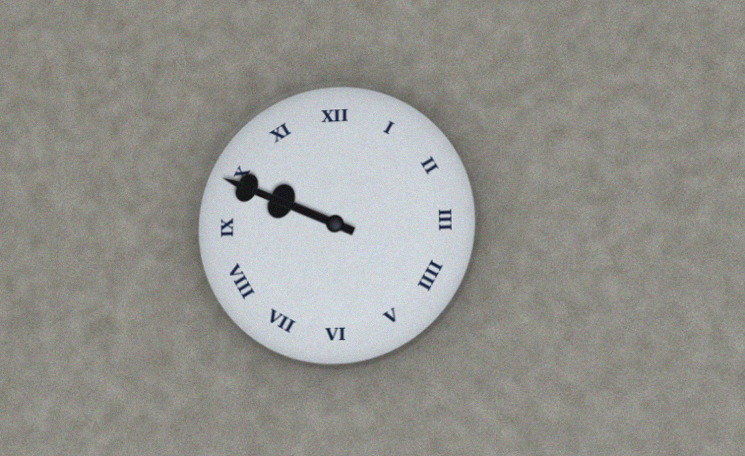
9:49
